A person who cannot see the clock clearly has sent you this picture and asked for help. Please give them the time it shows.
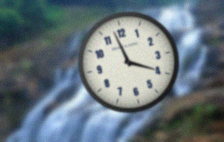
3:58
